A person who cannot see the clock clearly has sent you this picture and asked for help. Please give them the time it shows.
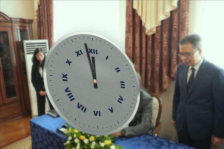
11:58
